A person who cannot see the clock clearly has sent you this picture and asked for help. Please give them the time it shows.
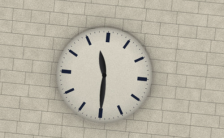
11:30
